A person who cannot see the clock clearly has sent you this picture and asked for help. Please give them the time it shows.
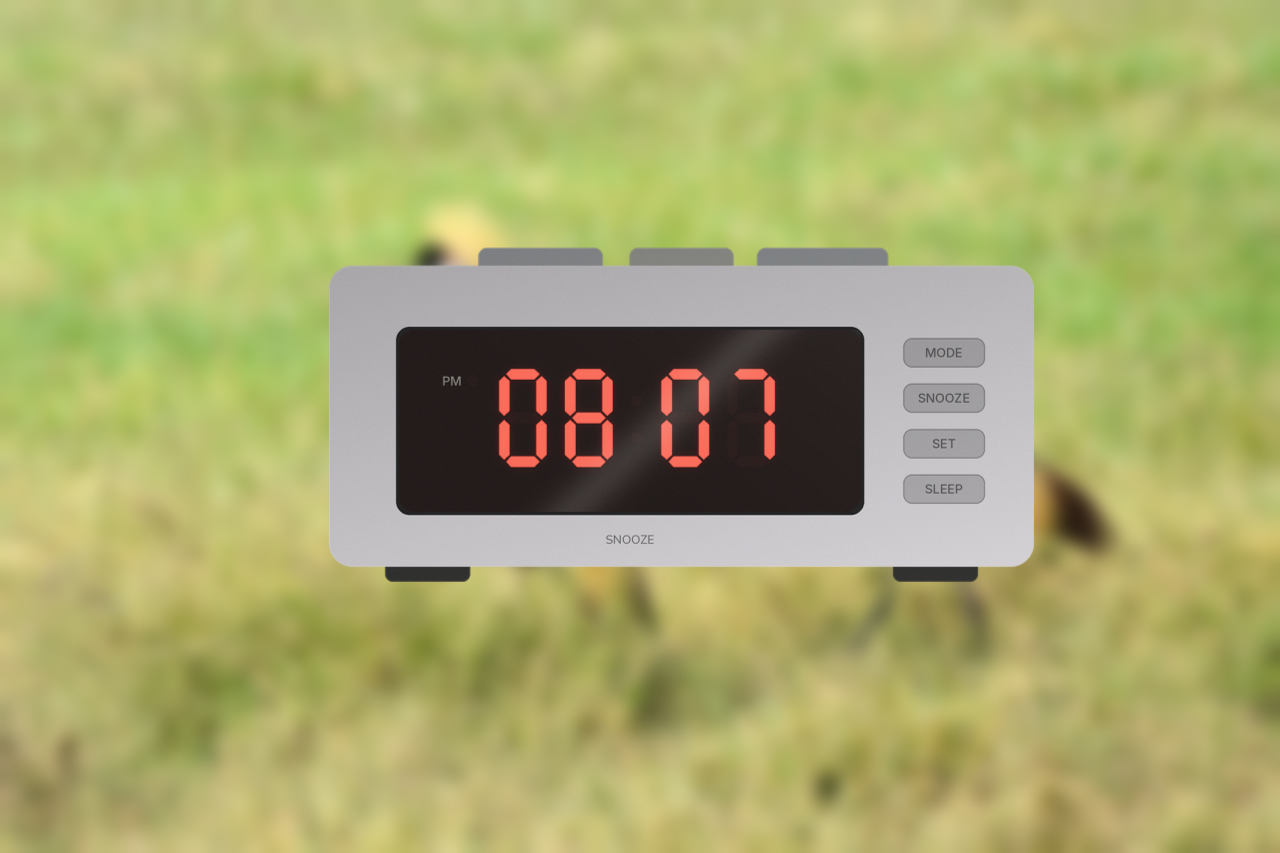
8:07
